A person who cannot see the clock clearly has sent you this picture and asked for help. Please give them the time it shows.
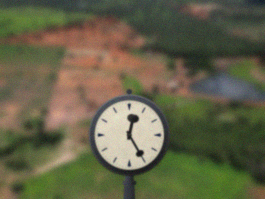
12:25
